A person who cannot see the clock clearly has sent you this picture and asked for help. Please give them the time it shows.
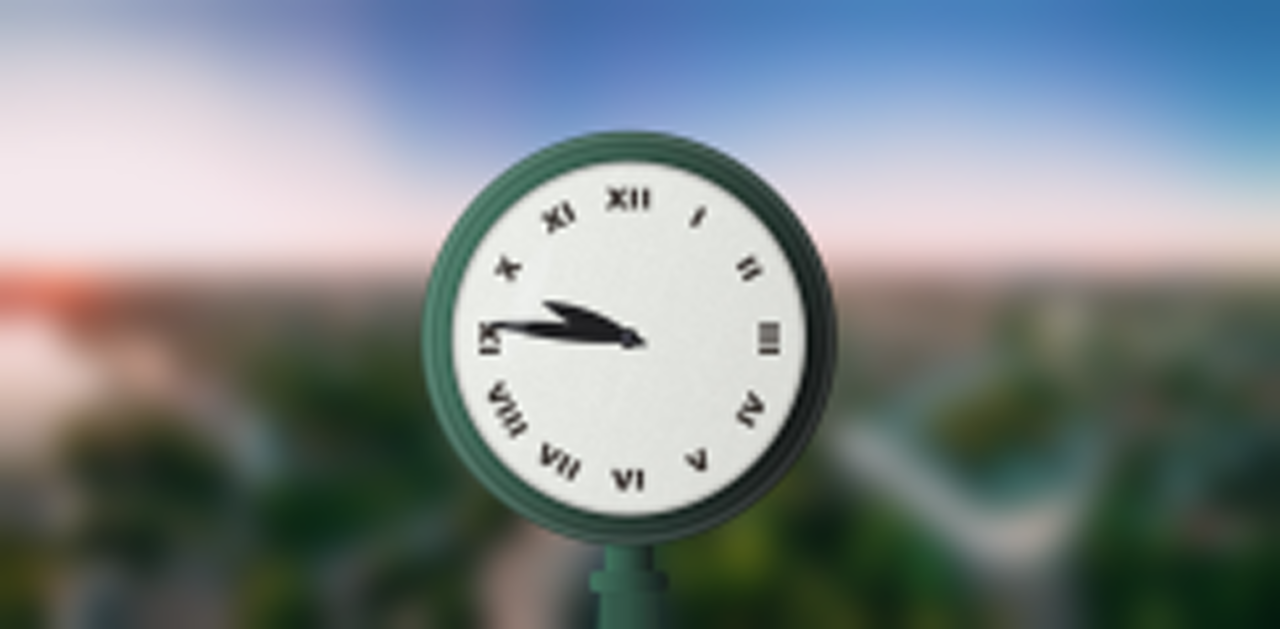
9:46
